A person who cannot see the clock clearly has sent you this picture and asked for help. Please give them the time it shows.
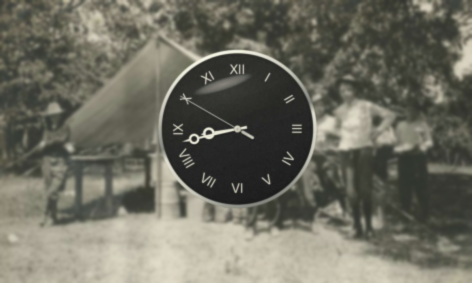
8:42:50
